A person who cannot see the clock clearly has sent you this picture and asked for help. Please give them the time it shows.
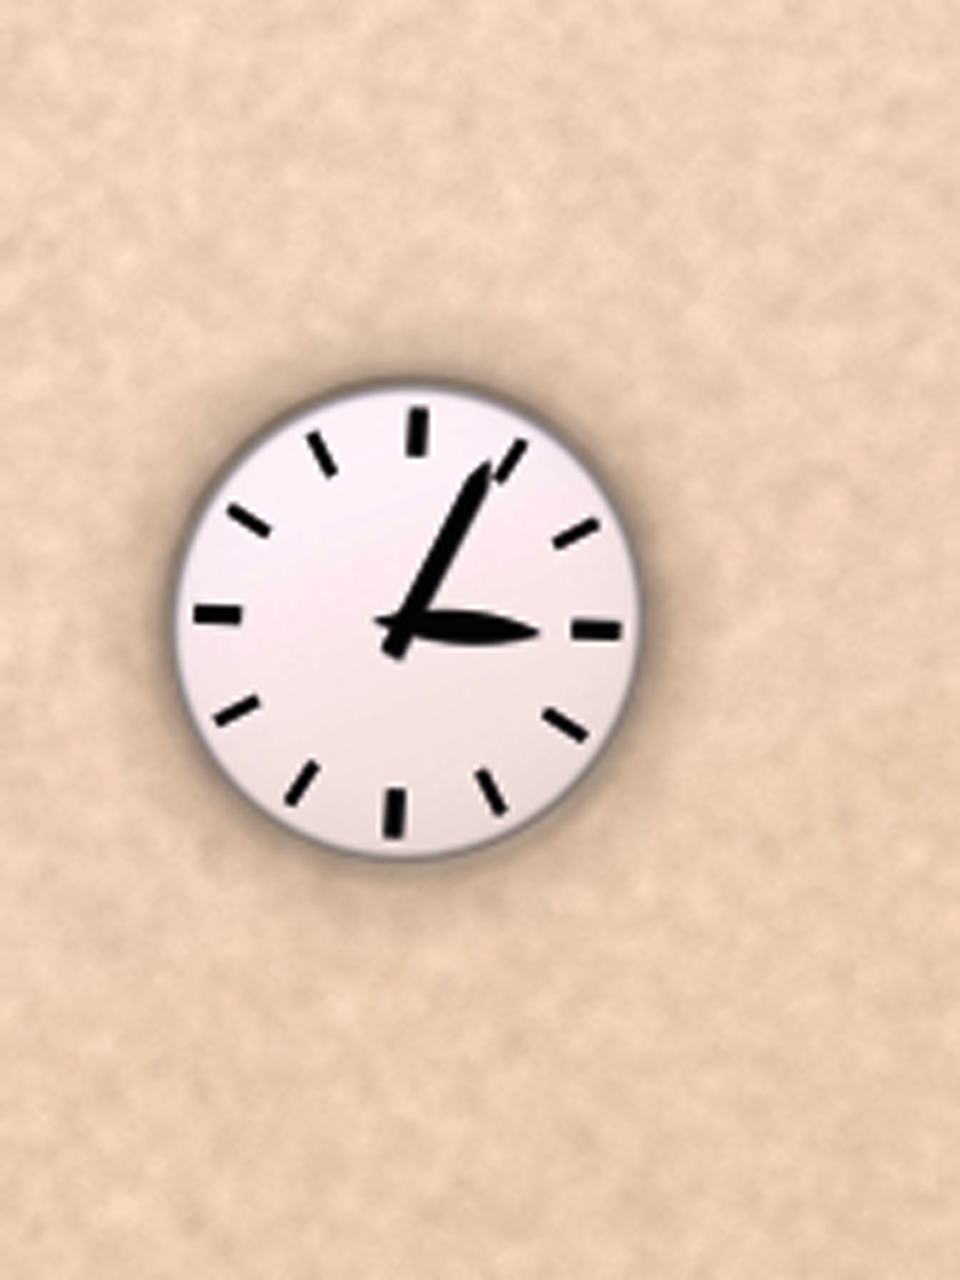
3:04
